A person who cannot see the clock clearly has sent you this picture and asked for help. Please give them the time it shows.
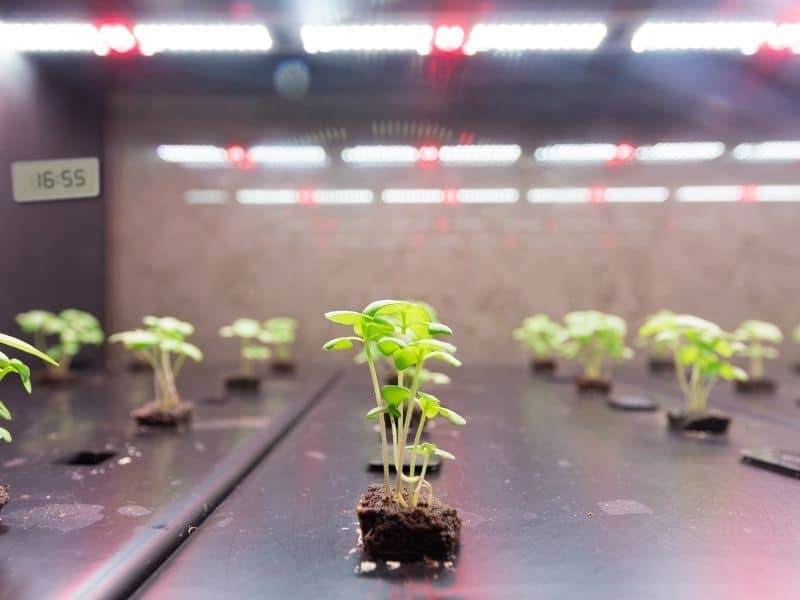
16:55
